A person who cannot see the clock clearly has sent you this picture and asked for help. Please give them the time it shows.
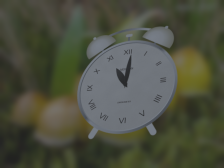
11:01
